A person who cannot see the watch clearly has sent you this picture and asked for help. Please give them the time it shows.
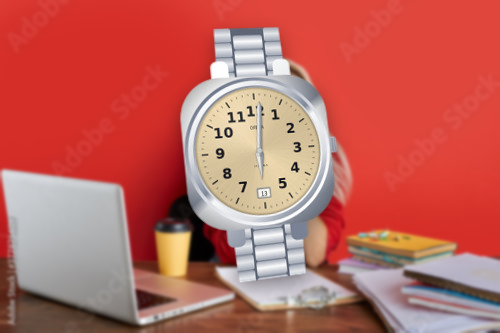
6:01
